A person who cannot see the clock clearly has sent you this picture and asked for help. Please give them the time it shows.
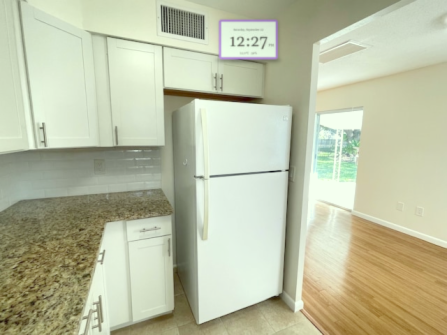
12:27
